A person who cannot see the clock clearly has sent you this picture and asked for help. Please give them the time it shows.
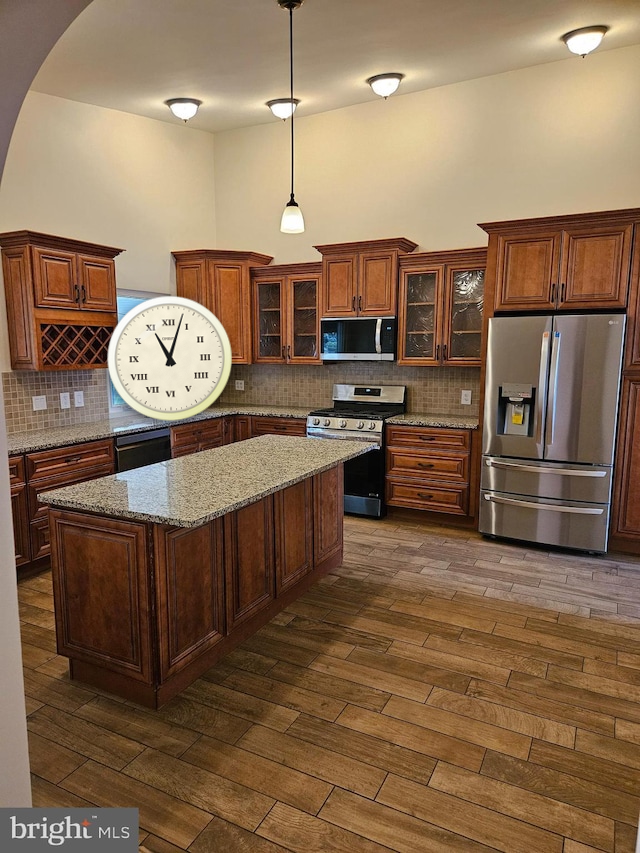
11:03
